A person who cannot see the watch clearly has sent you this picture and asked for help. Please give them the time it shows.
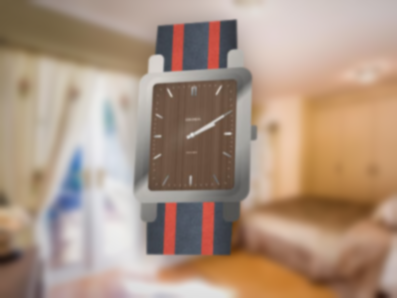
2:10
